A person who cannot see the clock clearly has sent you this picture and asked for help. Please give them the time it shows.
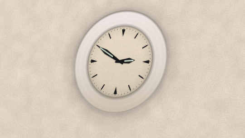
2:50
